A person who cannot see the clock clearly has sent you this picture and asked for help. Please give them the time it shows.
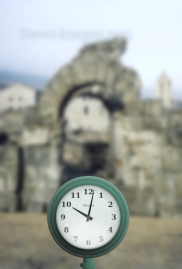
10:02
